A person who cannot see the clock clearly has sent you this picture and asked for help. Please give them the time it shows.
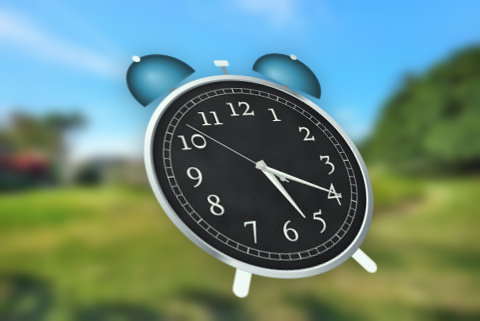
5:19:52
